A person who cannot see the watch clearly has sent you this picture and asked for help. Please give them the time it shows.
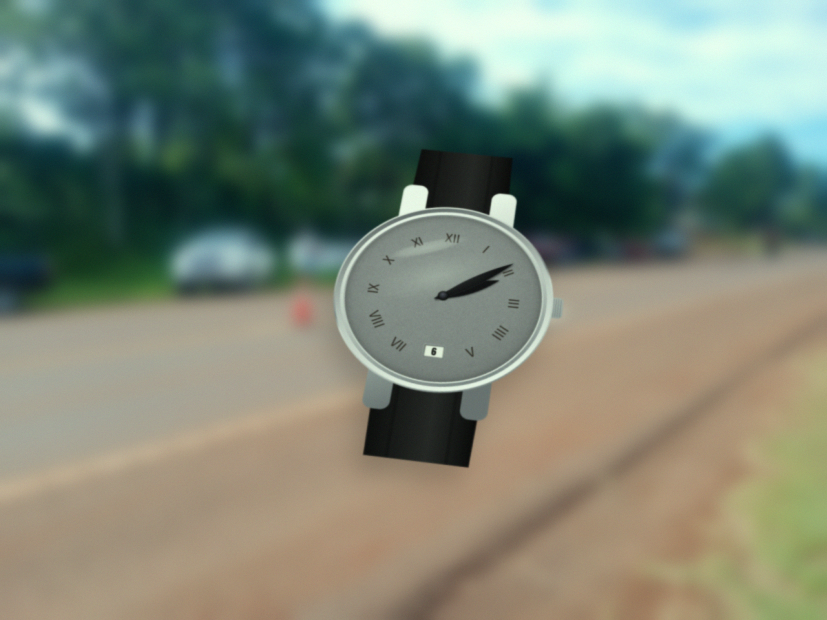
2:09
